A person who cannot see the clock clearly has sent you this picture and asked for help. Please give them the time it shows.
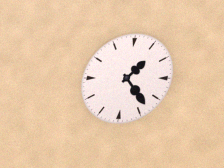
1:23
